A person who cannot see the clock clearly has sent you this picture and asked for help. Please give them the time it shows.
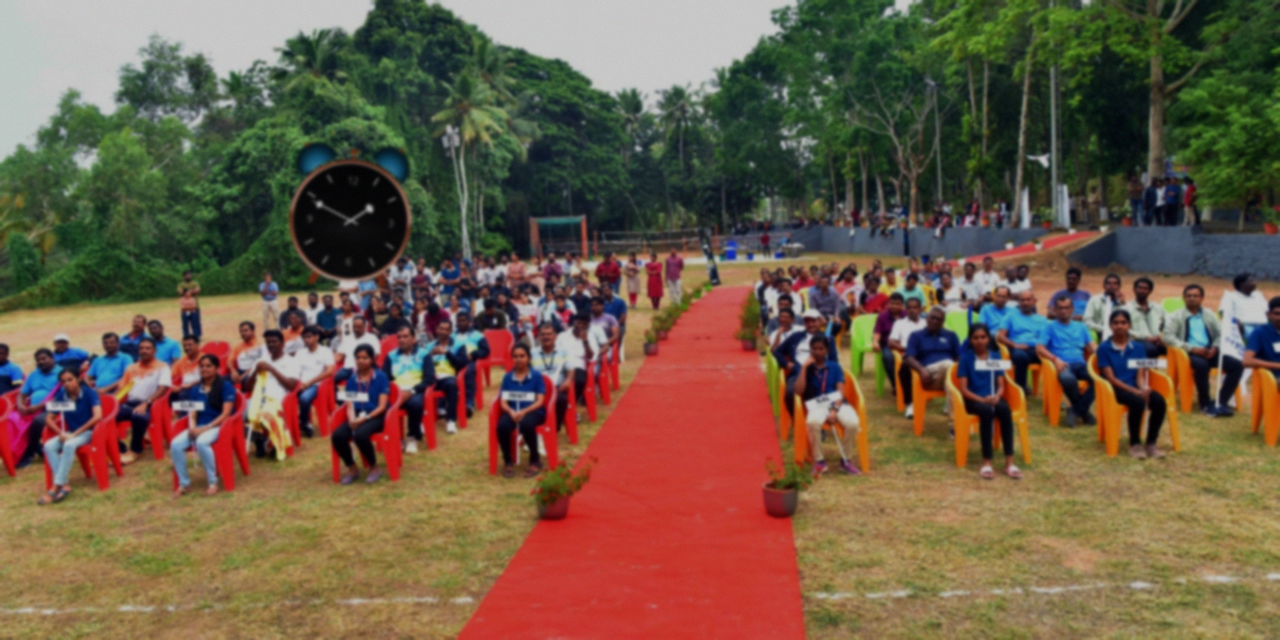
1:49
